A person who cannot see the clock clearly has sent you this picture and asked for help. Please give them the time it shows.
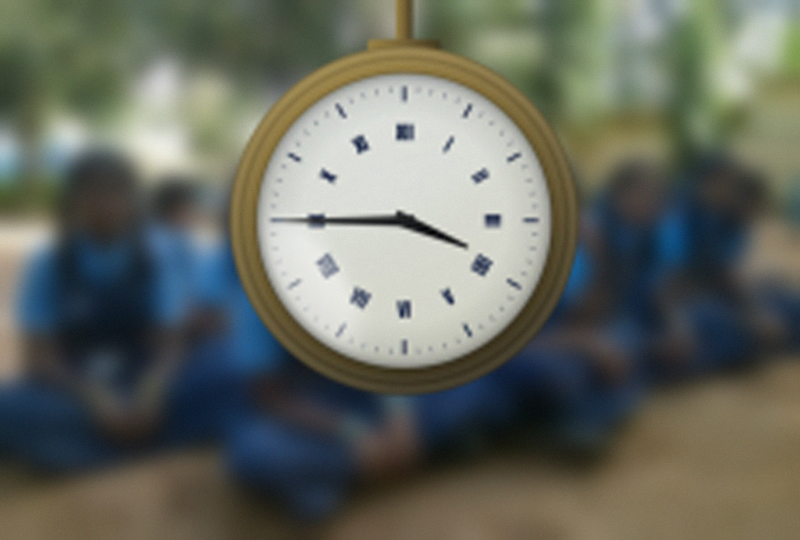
3:45
